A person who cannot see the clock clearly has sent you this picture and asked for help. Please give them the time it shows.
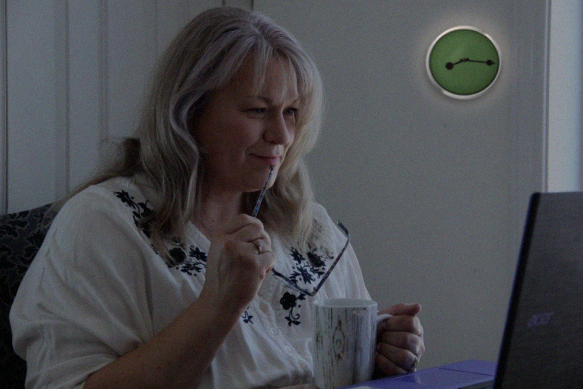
8:16
